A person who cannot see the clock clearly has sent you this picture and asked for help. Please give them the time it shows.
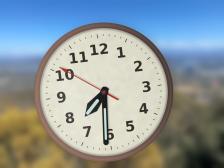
7:30:51
